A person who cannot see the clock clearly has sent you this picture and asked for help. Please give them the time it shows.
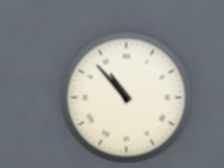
10:53
